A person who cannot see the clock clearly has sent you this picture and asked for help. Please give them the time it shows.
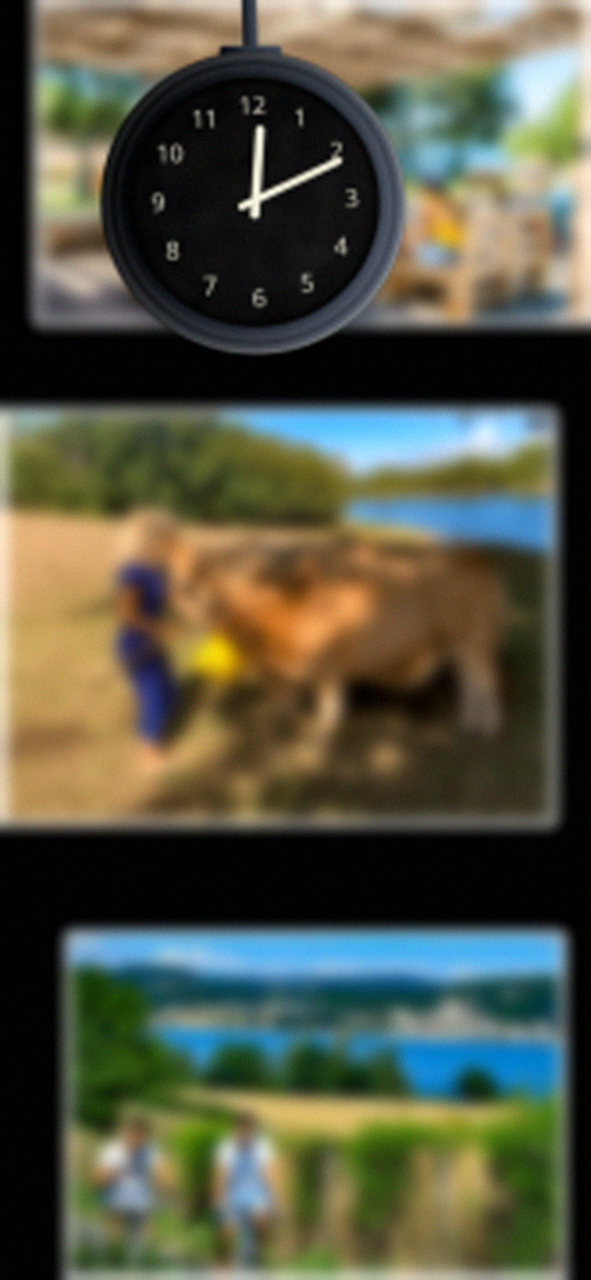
12:11
